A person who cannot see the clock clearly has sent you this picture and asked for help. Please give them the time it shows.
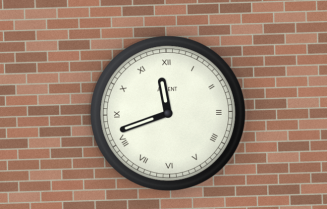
11:42
